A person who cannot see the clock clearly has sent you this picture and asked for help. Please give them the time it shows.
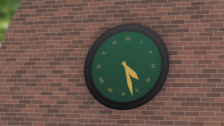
4:27
